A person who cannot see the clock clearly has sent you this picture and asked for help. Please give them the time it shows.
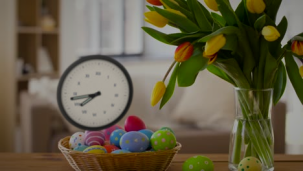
7:43
